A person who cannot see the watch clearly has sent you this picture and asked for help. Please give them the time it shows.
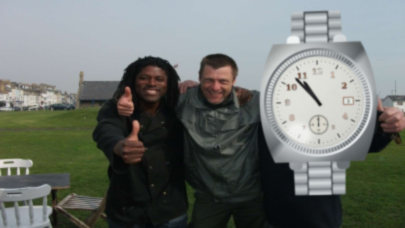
10:53
